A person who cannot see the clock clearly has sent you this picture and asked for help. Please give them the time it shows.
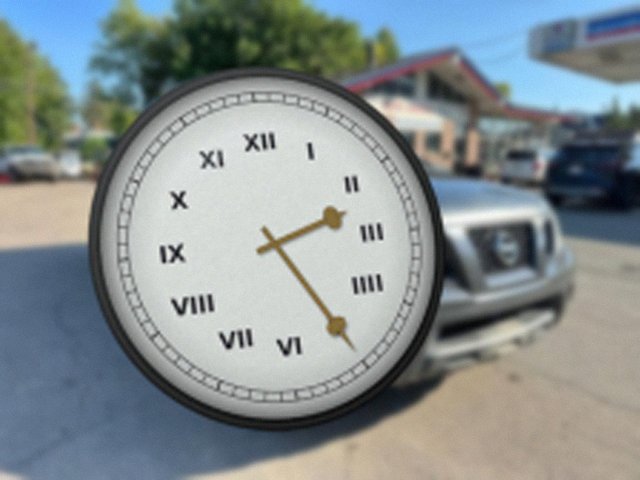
2:25
